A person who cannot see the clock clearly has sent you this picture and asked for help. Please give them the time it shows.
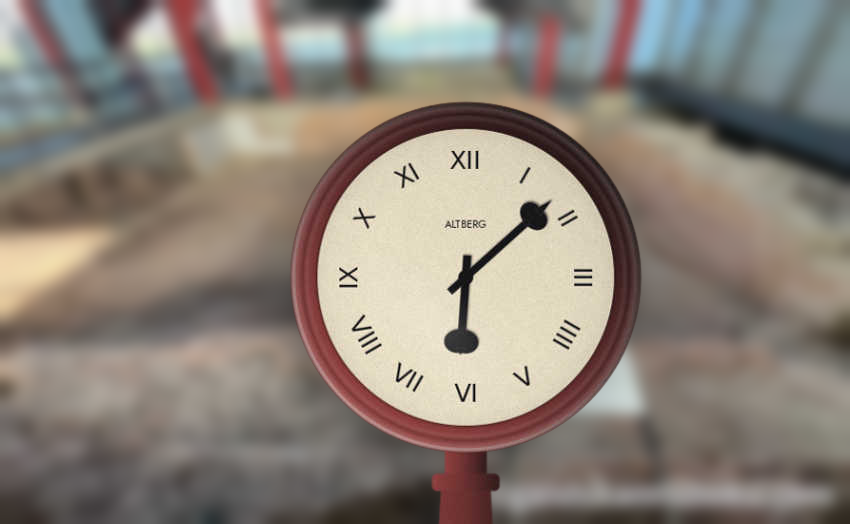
6:08
